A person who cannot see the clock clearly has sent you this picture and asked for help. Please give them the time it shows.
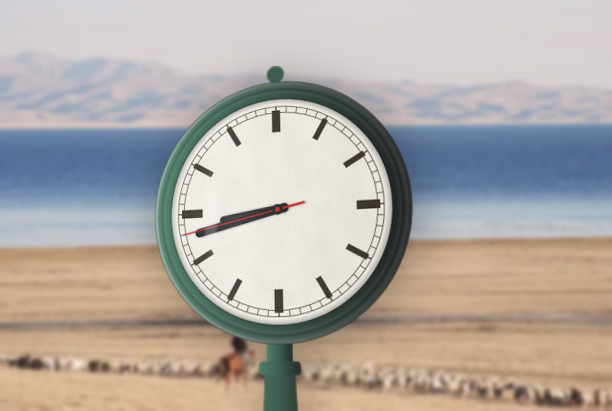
8:42:43
